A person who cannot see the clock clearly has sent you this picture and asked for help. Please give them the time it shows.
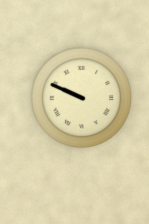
9:49
